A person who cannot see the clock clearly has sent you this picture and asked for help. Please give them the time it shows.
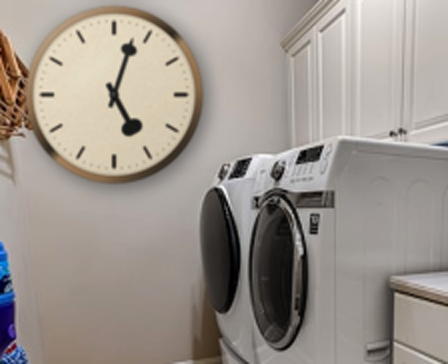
5:03
